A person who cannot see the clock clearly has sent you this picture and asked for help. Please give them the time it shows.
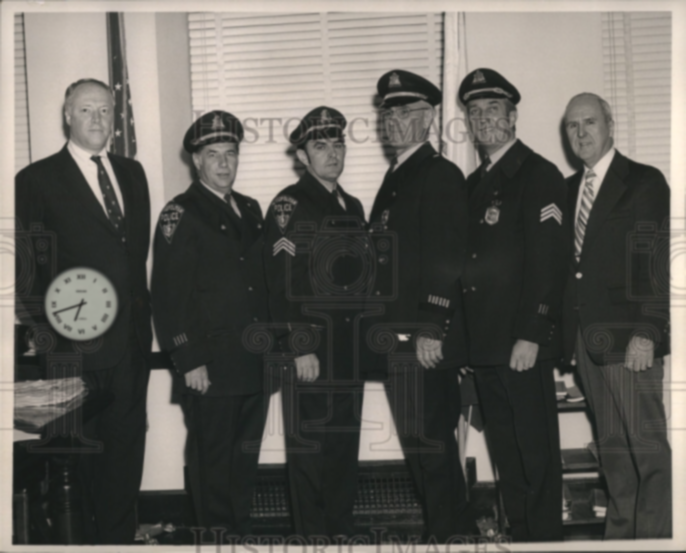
6:42
